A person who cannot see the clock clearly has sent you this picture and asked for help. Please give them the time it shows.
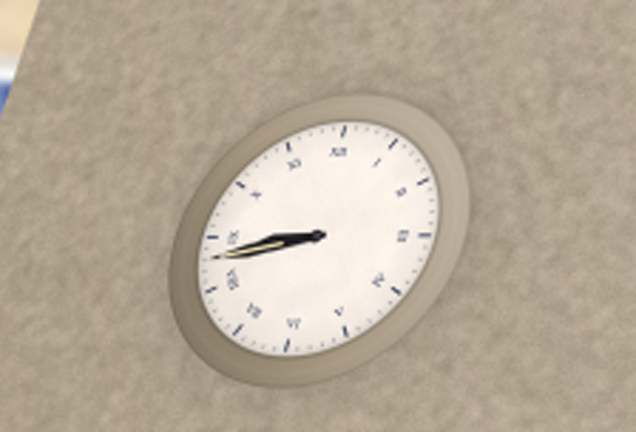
8:43
